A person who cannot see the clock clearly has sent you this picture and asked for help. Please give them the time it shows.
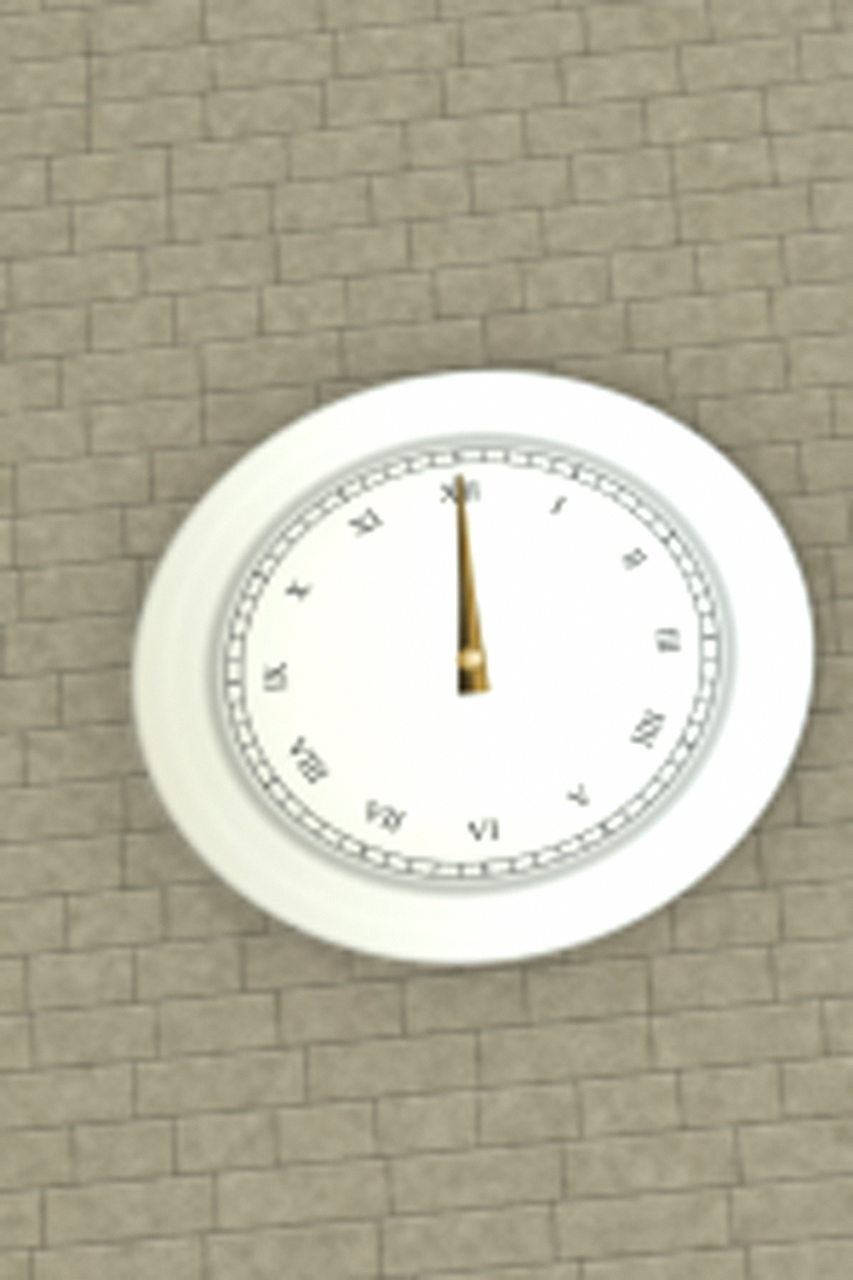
12:00
